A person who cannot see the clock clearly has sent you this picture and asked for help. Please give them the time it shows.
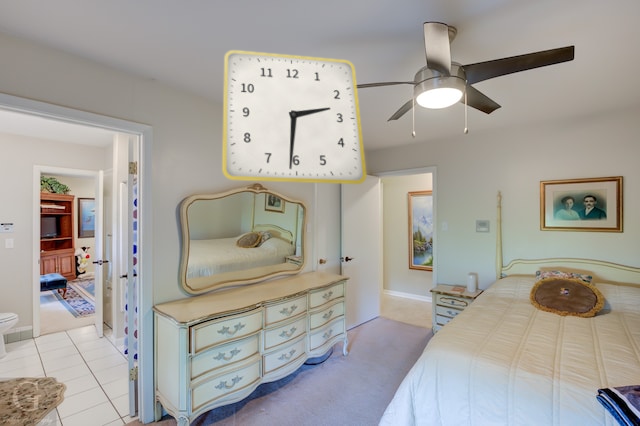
2:31
